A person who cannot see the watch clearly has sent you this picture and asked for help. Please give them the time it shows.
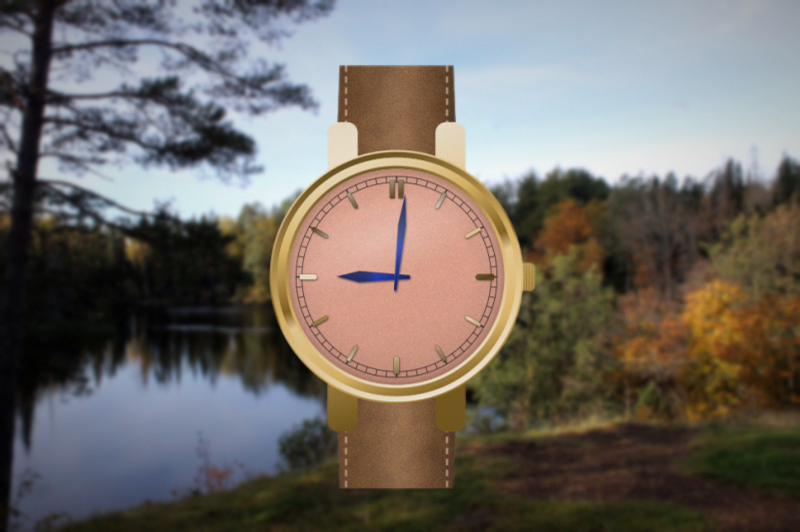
9:01
